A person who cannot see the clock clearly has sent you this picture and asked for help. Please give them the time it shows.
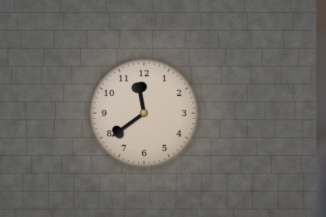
11:39
